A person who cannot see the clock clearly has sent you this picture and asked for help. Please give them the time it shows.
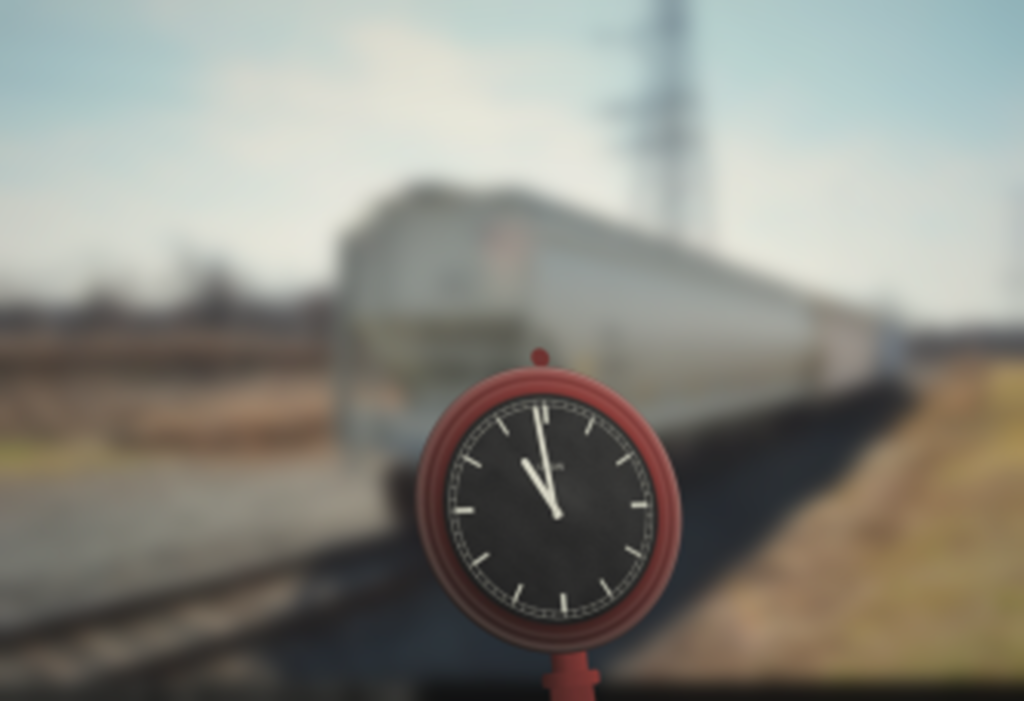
10:59
